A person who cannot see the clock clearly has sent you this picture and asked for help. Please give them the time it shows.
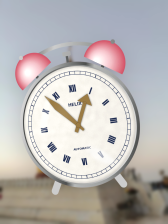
12:53
